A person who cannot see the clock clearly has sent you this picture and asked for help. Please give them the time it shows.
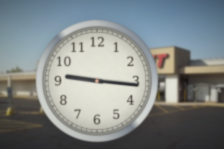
9:16
